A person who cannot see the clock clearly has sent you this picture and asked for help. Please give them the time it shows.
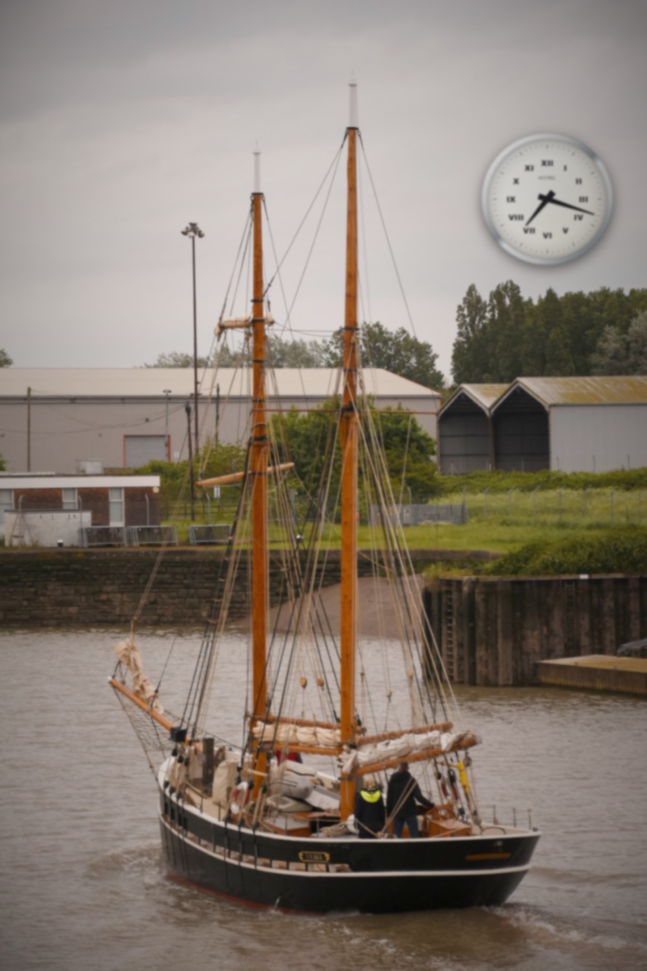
7:18
